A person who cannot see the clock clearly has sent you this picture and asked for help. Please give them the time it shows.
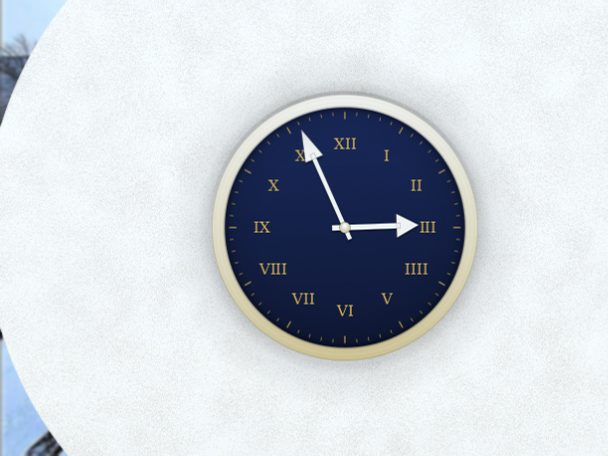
2:56
